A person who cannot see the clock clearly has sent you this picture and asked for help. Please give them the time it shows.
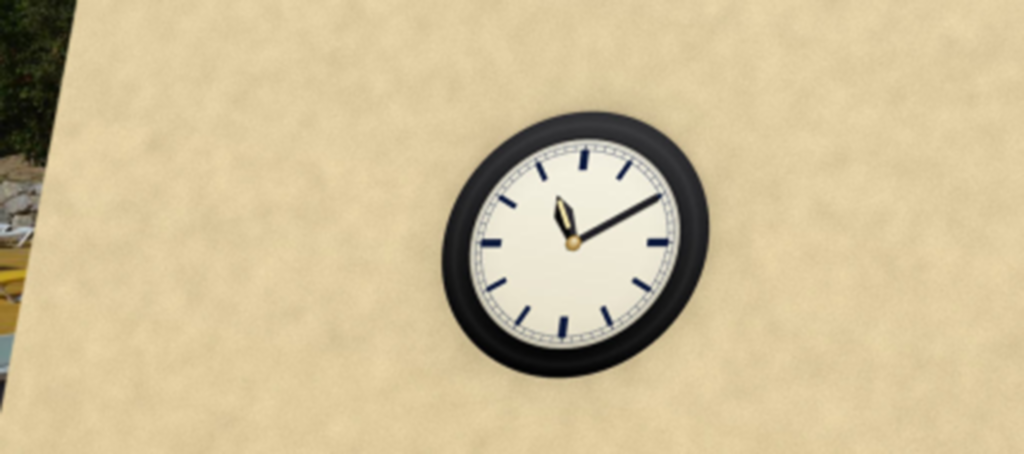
11:10
